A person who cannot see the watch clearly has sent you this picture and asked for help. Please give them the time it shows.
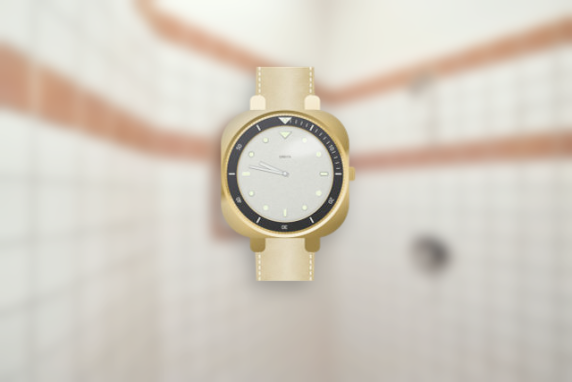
9:47
